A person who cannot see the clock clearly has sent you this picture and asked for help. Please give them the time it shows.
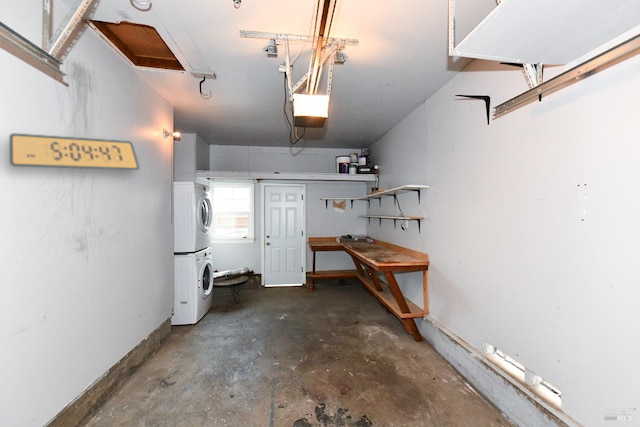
5:04:47
